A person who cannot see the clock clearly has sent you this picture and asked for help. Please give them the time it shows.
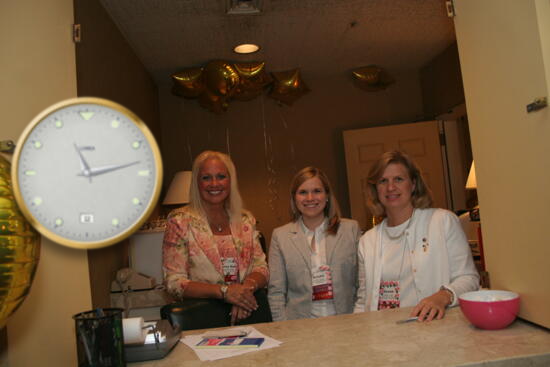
11:13
